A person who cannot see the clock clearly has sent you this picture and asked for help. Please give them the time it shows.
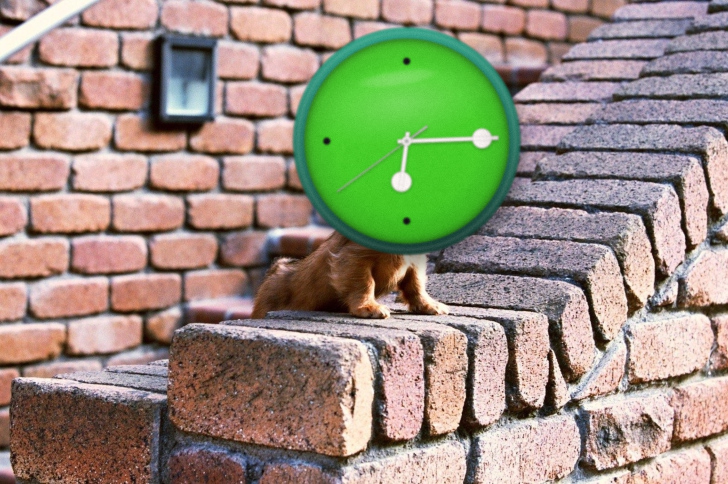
6:14:39
